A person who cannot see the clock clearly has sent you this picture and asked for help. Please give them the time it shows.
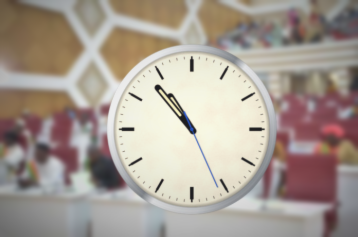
10:53:26
